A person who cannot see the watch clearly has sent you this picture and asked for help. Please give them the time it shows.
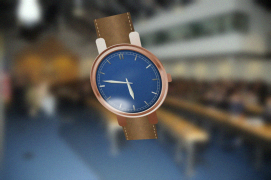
5:47
